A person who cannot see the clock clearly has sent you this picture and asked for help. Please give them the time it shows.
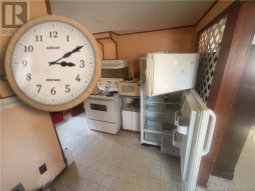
3:10
